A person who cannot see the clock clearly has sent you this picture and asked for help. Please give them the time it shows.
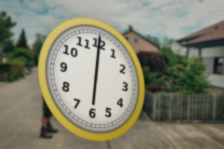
6:00
